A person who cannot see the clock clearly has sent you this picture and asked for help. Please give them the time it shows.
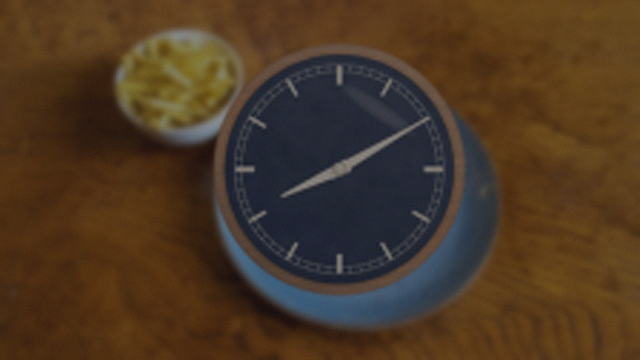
8:10
